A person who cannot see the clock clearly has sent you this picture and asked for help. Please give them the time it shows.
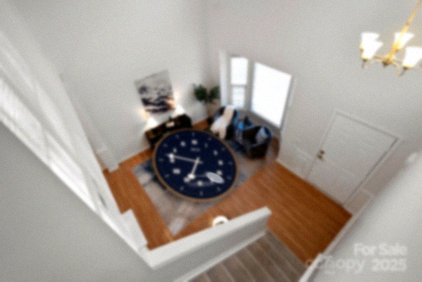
6:47
